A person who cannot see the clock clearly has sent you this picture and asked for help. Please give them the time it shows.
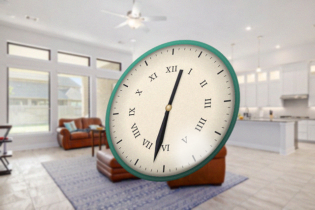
12:32
